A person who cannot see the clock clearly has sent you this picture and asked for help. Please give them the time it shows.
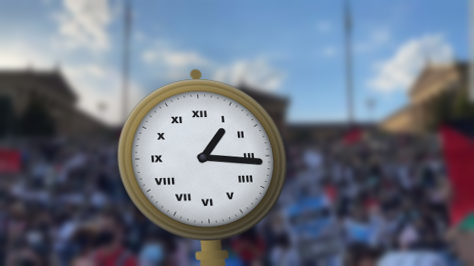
1:16
